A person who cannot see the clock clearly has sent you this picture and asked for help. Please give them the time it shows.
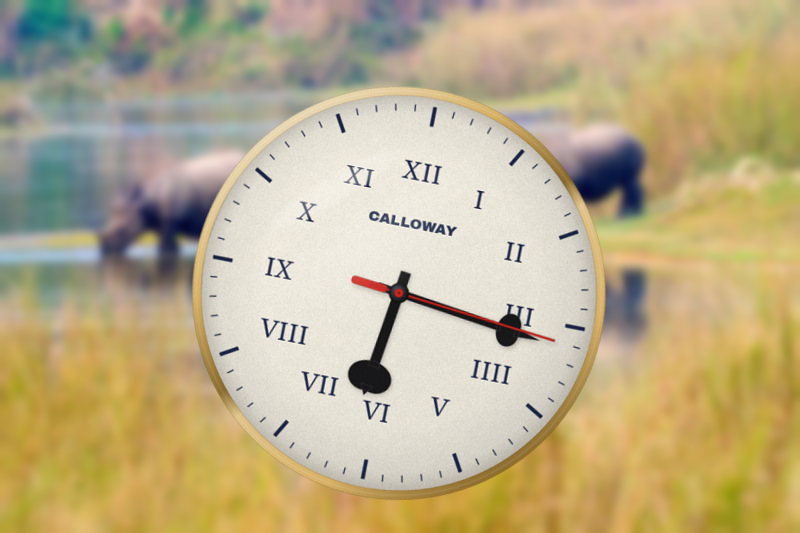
6:16:16
